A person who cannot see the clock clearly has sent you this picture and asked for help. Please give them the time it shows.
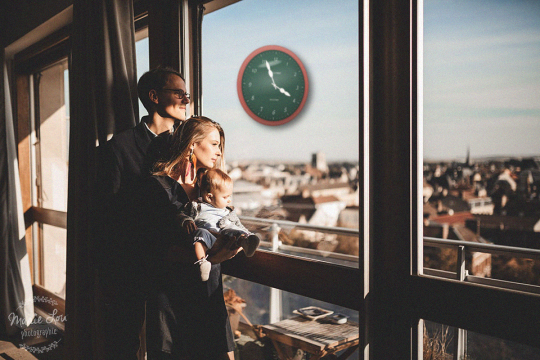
3:56
